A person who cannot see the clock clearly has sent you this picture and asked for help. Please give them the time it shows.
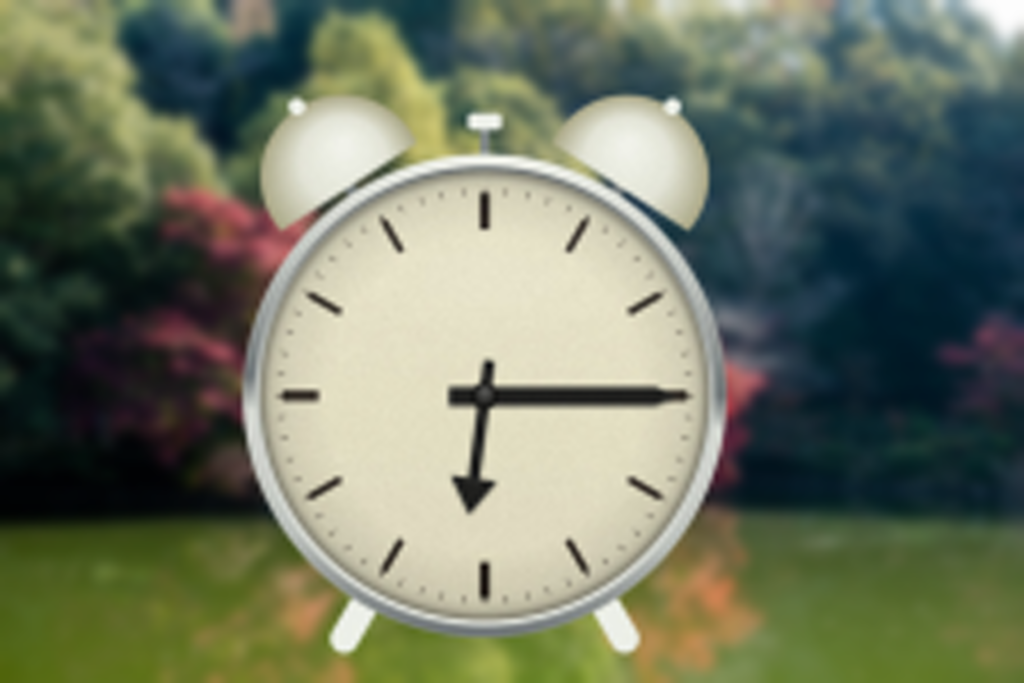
6:15
